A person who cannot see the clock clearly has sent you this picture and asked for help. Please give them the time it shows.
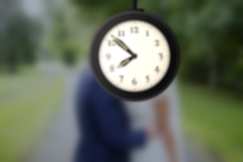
7:52
